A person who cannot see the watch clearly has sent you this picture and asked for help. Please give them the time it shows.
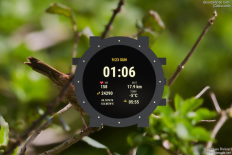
1:06
